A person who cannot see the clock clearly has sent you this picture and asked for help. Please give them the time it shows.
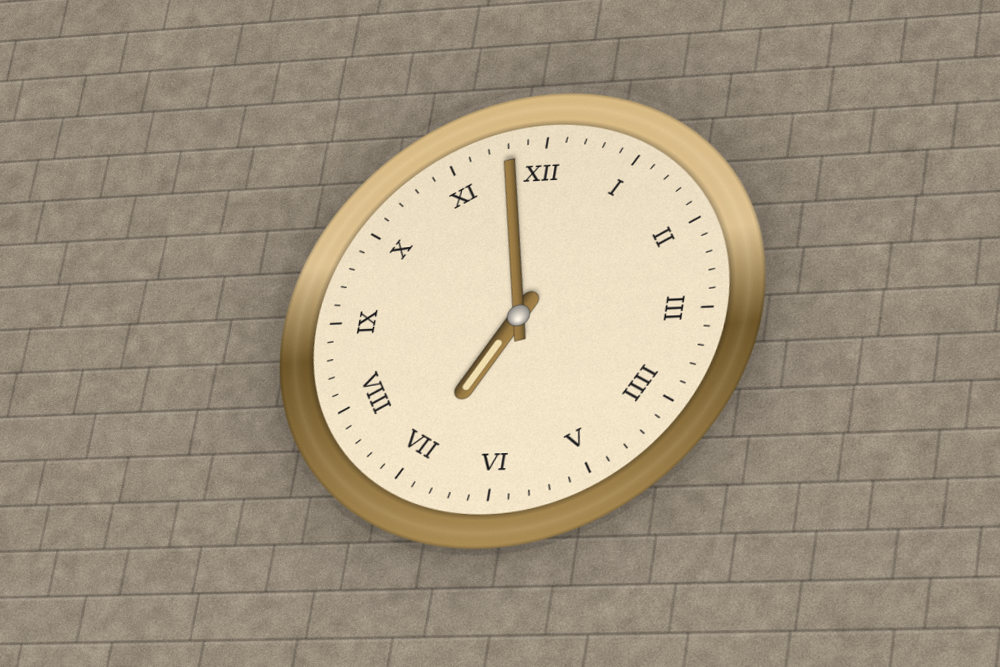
6:58
